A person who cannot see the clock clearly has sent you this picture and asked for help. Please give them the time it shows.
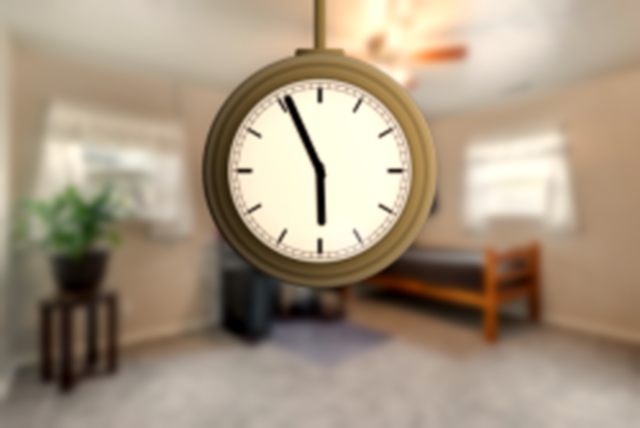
5:56
